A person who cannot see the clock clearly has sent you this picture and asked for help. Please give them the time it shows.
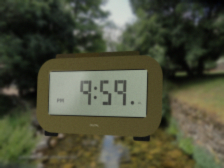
9:59
